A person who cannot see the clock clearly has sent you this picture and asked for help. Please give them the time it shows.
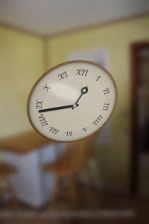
12:43
